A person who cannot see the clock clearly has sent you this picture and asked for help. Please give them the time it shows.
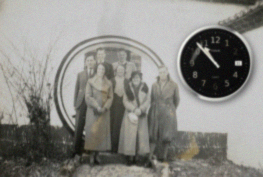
10:53
